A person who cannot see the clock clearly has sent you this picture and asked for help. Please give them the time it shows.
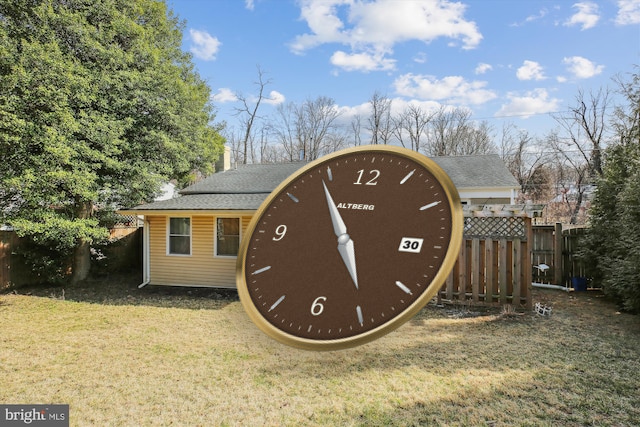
4:54
